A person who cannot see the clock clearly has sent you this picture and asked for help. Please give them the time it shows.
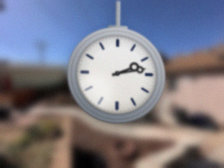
2:13
